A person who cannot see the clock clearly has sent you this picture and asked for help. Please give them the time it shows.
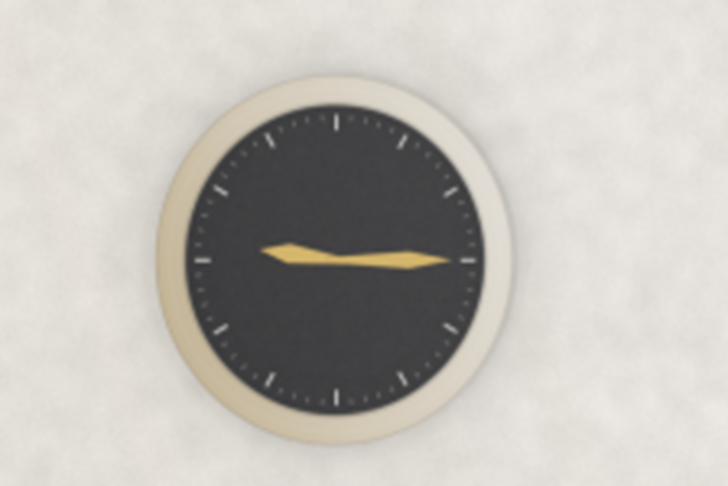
9:15
